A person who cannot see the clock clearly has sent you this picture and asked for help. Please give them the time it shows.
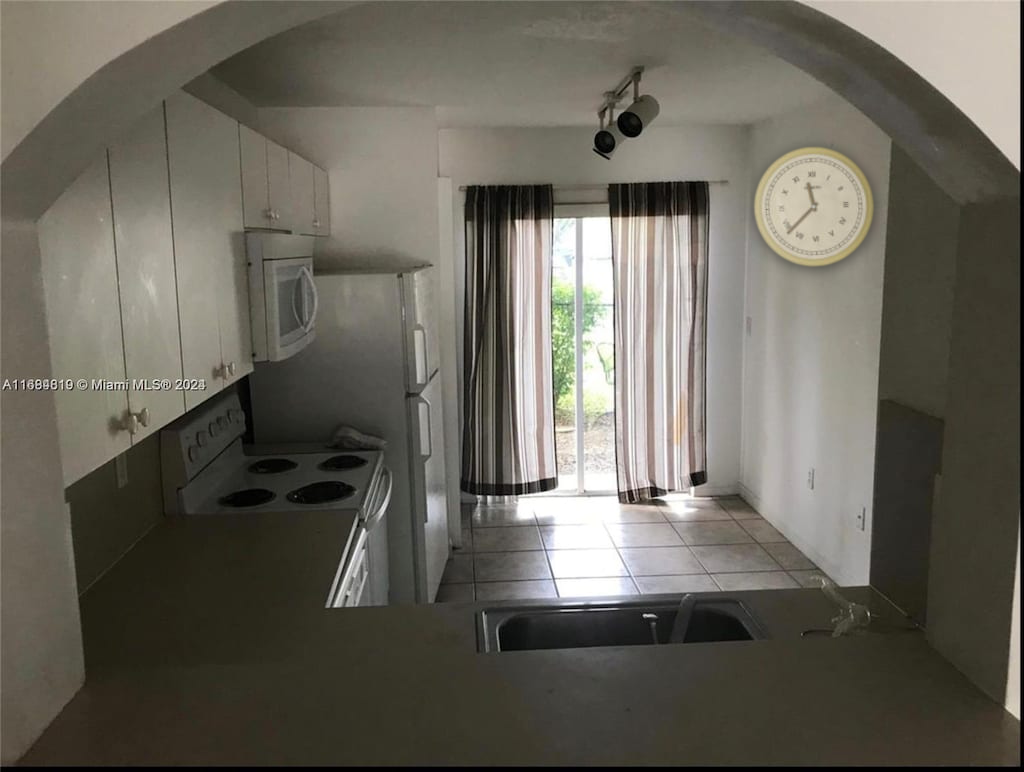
11:38
